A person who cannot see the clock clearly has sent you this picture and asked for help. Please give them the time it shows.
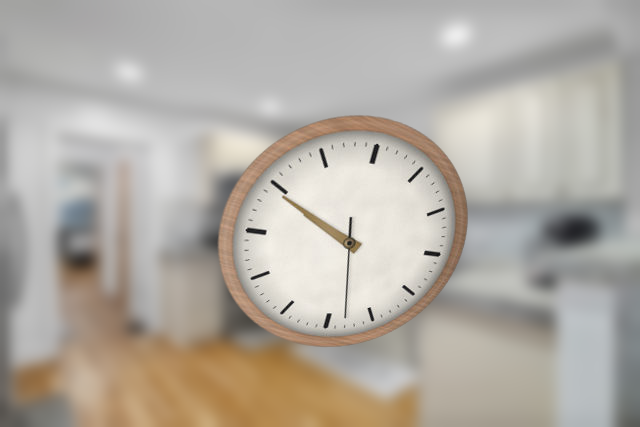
9:49:28
